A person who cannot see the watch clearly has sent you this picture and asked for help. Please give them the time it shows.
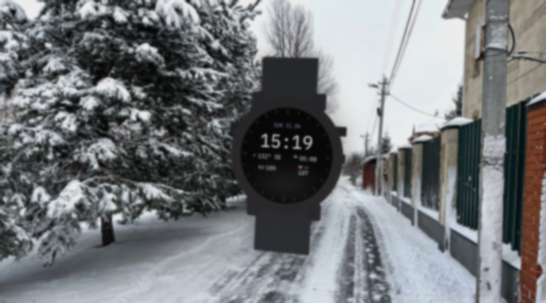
15:19
